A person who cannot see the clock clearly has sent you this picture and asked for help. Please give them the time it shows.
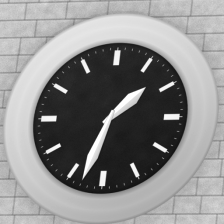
1:33
